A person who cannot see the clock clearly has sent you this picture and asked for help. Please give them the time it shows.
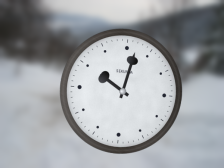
10:02
